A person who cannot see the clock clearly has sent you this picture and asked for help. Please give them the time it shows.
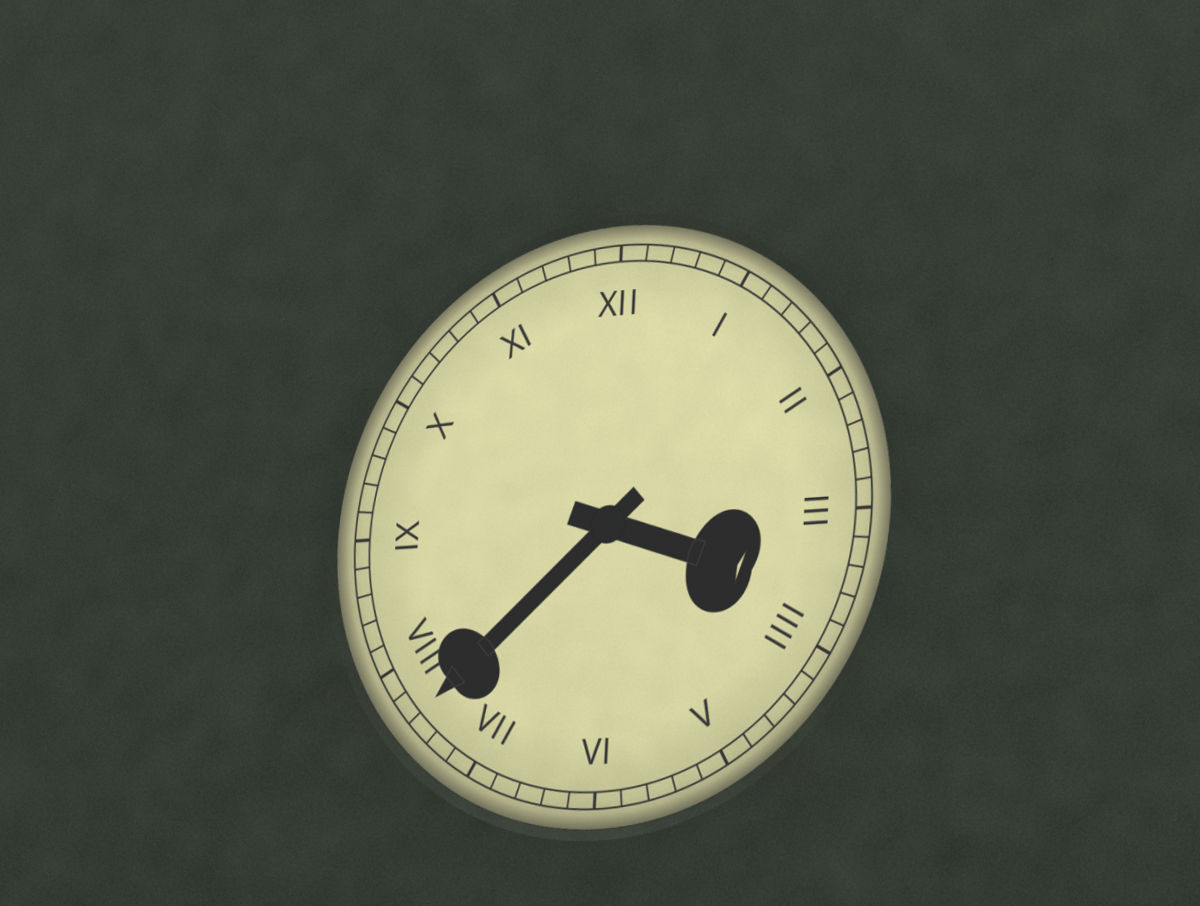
3:38
